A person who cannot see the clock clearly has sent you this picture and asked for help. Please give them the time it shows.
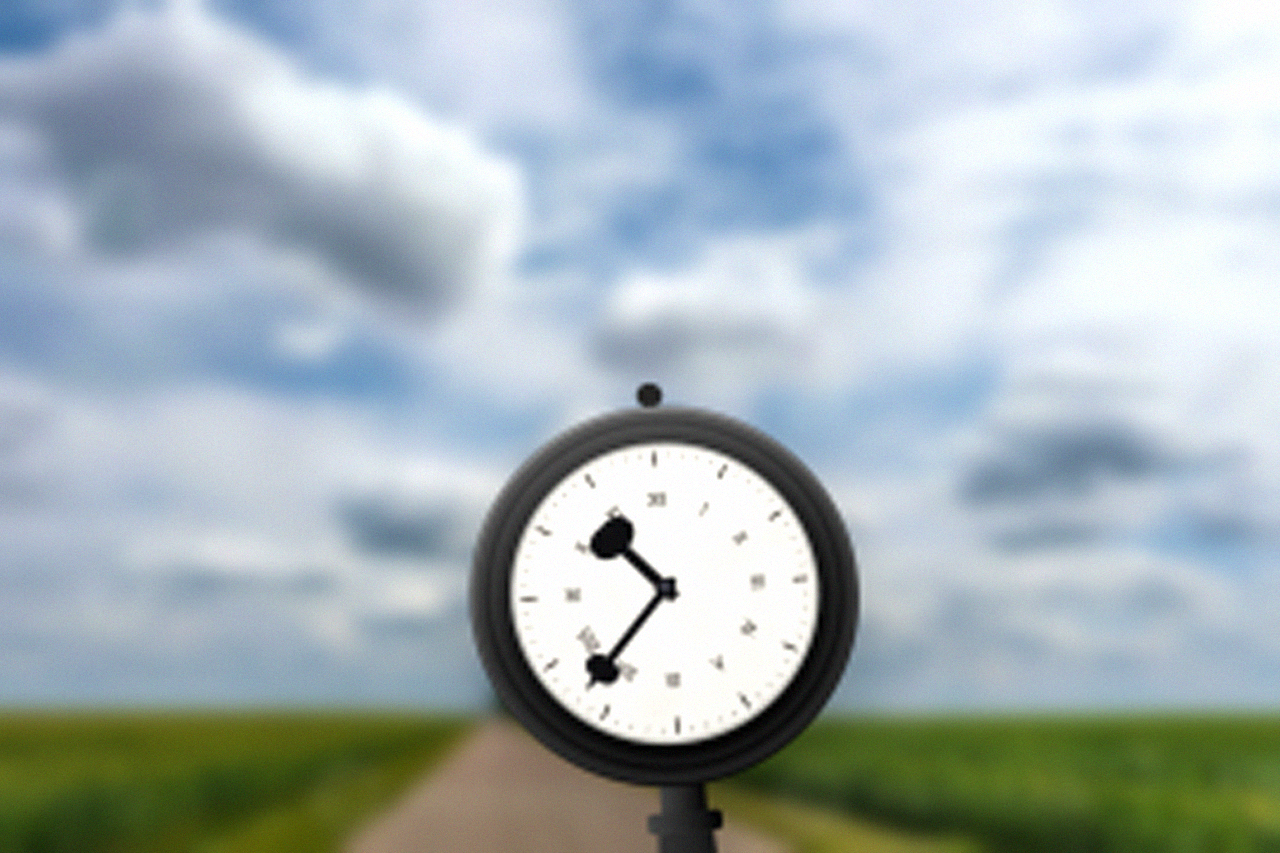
10:37
